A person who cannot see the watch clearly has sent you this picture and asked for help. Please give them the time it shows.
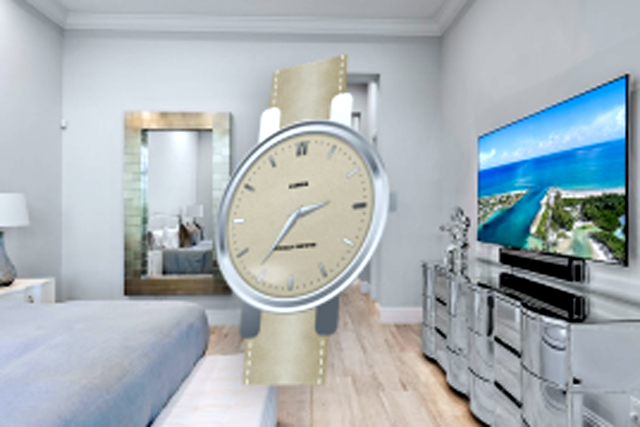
2:36
